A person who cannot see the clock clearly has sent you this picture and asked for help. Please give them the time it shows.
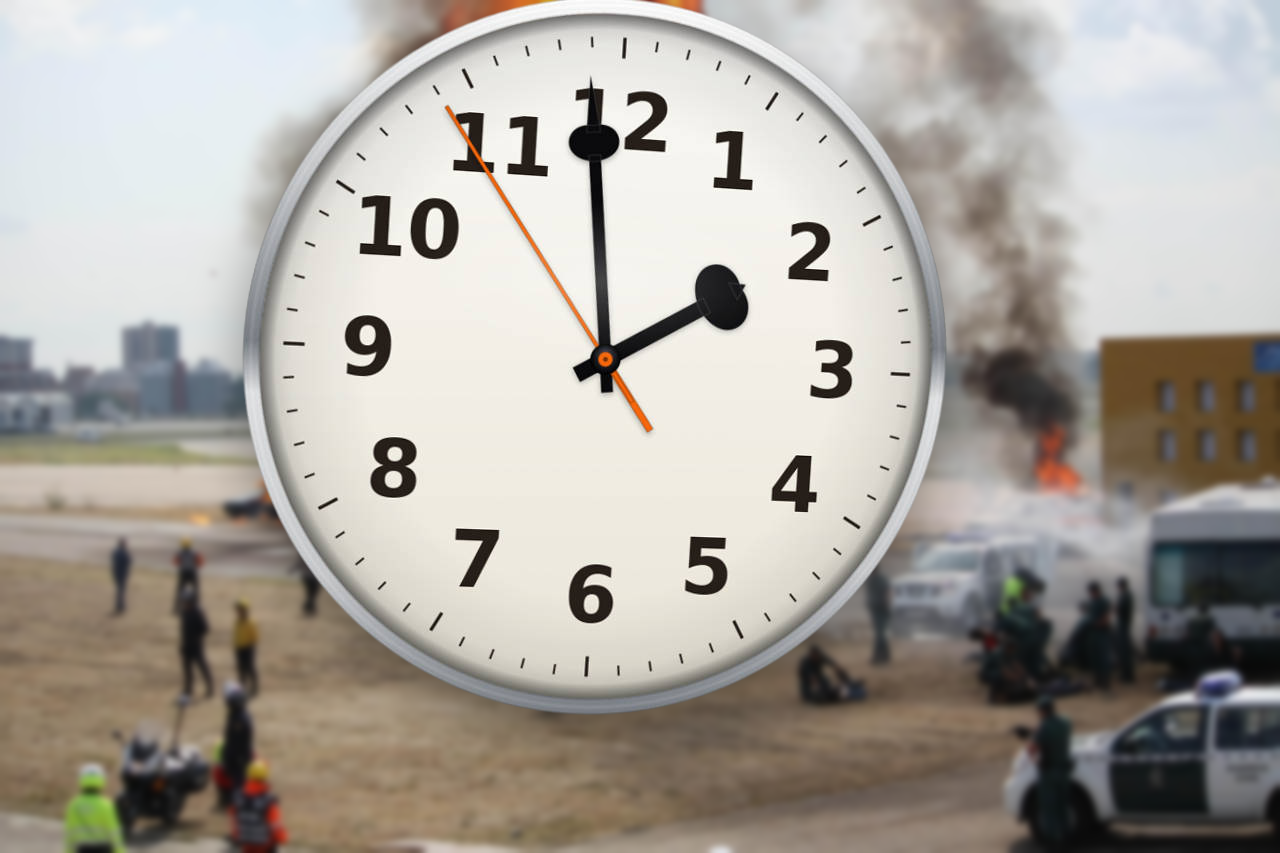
1:58:54
